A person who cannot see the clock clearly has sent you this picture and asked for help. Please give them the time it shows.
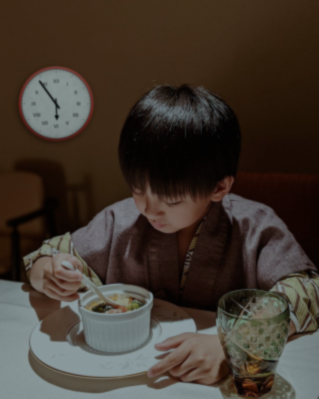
5:54
